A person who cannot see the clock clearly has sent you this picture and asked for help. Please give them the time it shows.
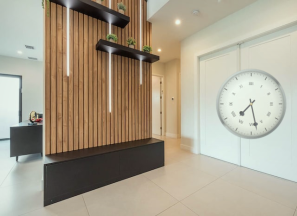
7:28
